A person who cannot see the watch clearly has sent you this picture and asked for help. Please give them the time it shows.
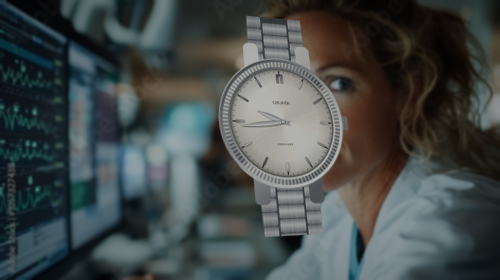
9:44
